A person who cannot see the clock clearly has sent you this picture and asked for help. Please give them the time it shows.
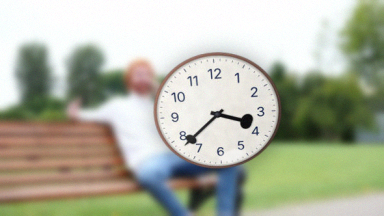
3:38
